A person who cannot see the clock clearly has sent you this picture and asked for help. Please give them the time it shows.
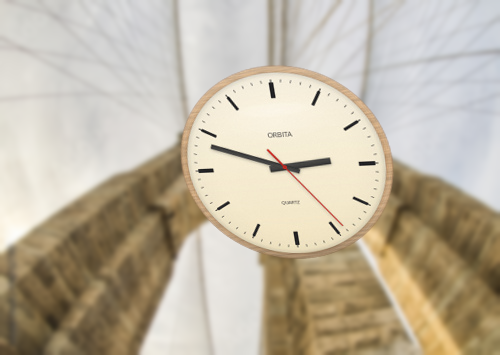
2:48:24
